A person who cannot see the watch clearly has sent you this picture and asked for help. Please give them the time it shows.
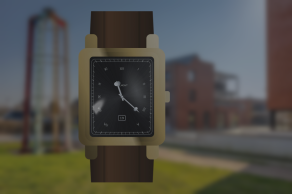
11:22
